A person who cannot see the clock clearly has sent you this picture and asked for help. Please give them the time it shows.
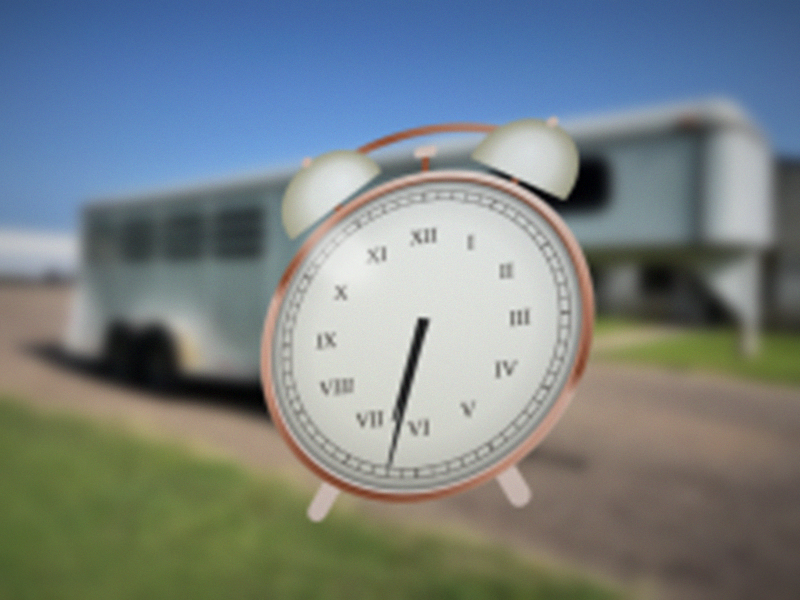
6:32
